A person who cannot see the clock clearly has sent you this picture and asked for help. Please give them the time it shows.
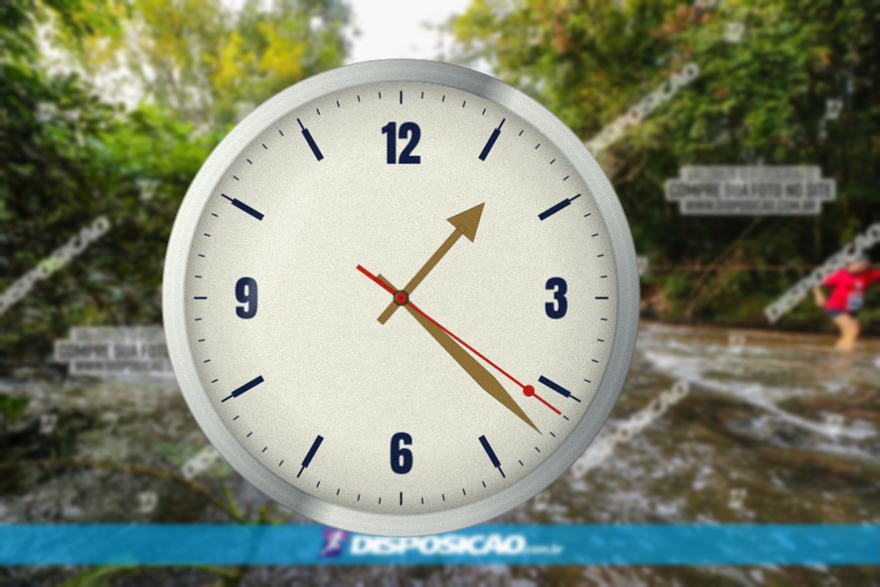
1:22:21
